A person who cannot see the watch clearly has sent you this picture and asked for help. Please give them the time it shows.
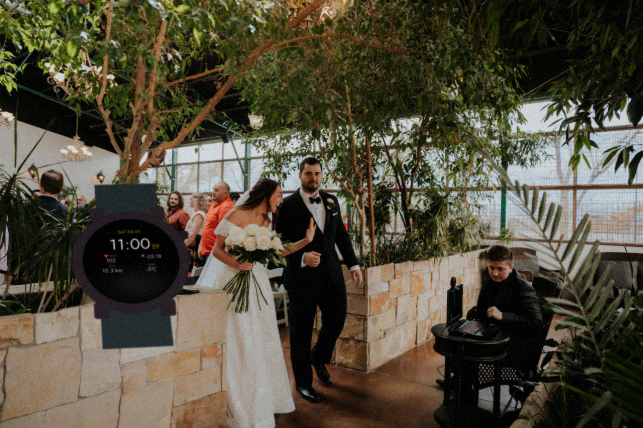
11:00
